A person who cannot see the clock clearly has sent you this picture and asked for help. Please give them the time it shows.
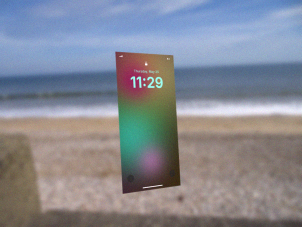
11:29
